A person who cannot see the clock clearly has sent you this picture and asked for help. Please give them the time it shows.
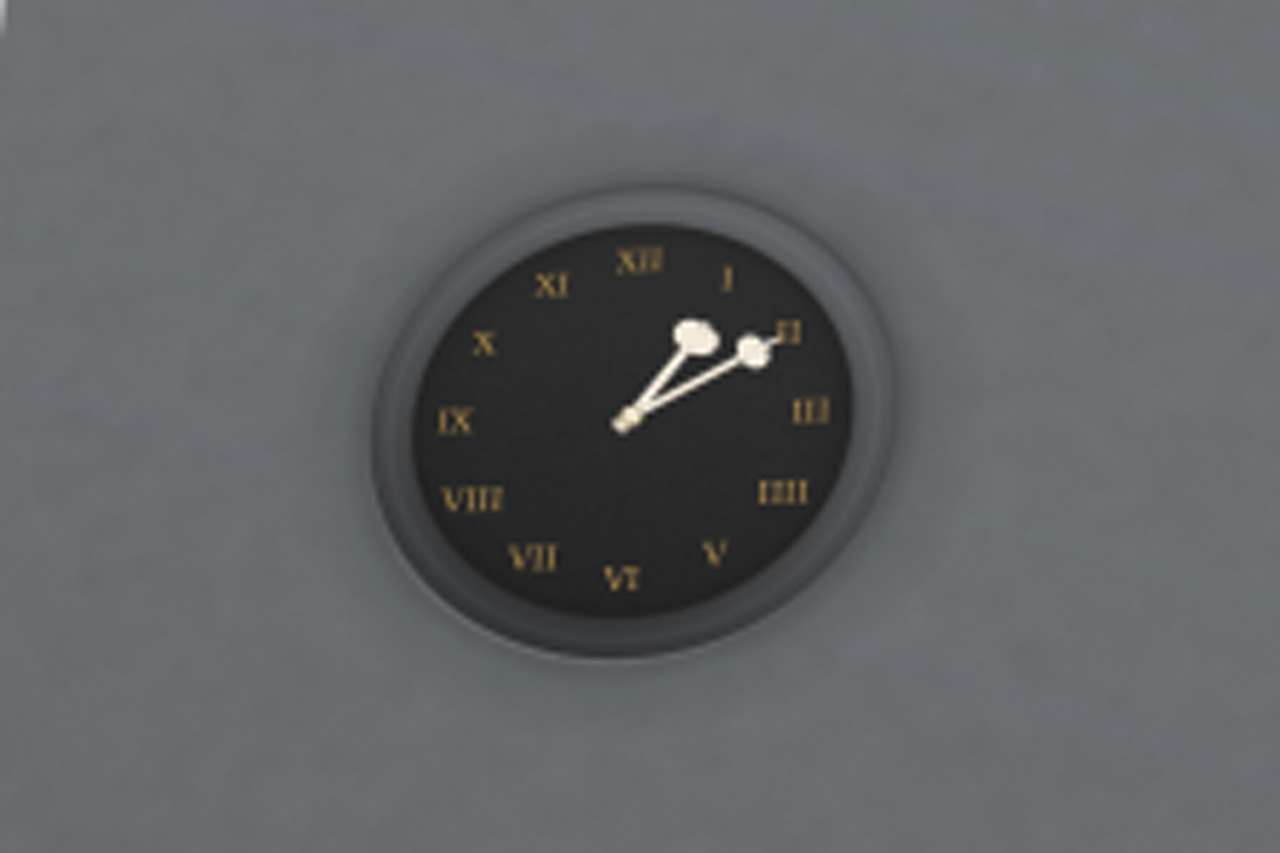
1:10
